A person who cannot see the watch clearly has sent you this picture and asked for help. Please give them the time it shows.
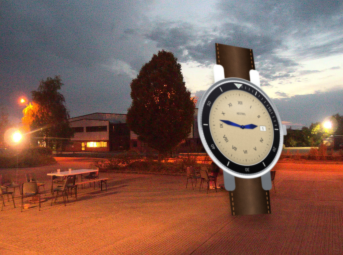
2:47
